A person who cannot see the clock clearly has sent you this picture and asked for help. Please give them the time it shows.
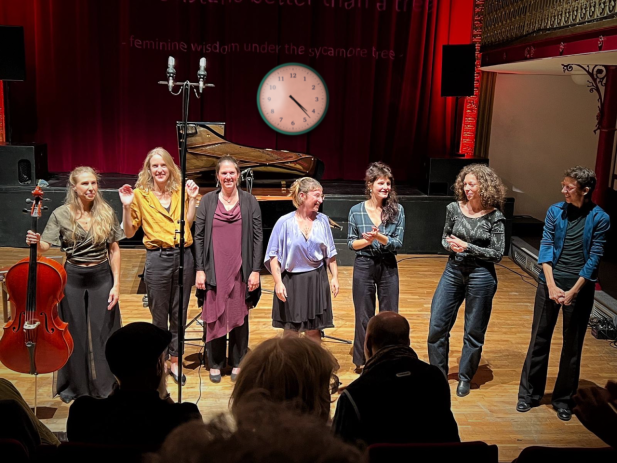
4:23
